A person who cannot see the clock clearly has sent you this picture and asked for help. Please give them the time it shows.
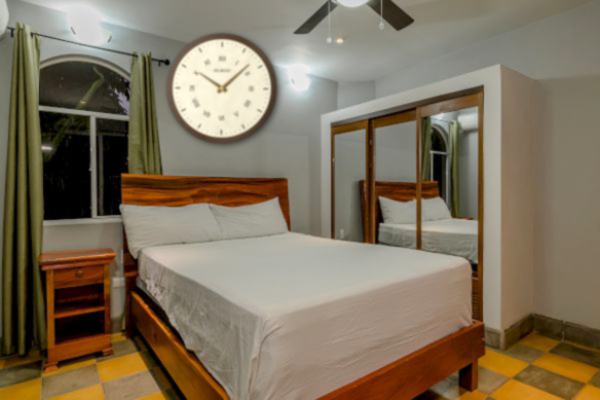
10:08
